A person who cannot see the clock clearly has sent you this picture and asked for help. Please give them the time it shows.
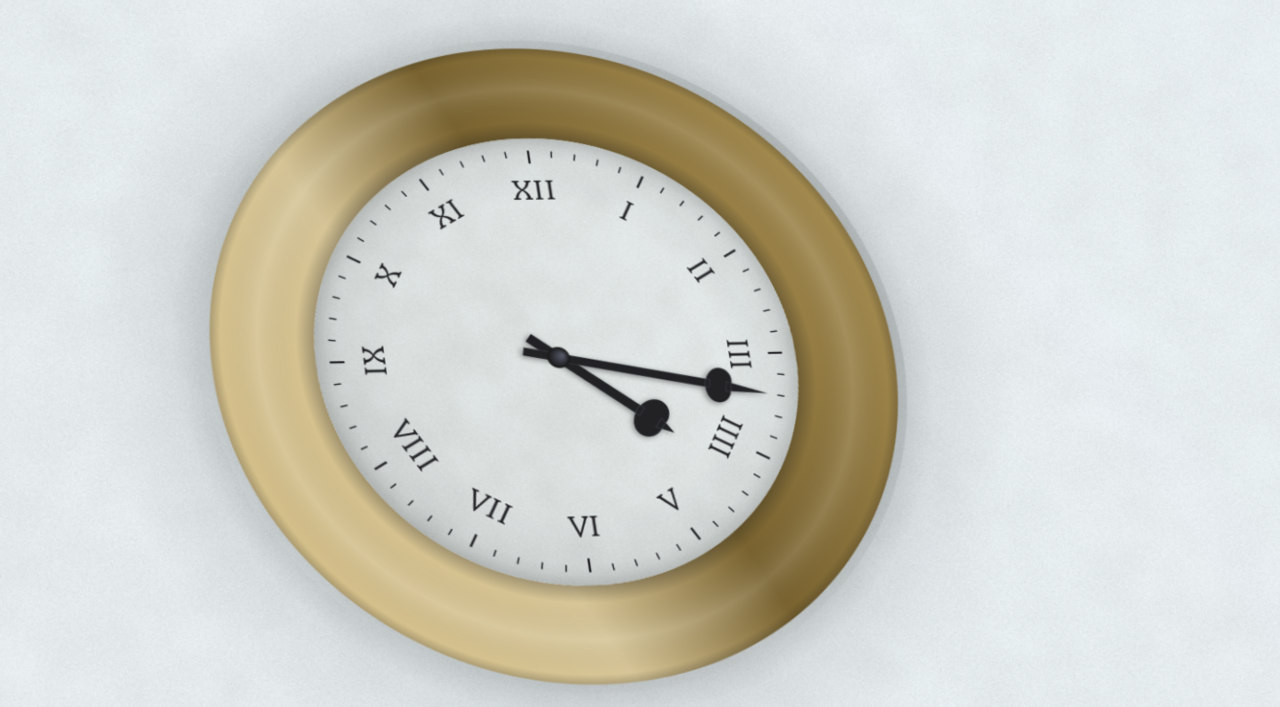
4:17
